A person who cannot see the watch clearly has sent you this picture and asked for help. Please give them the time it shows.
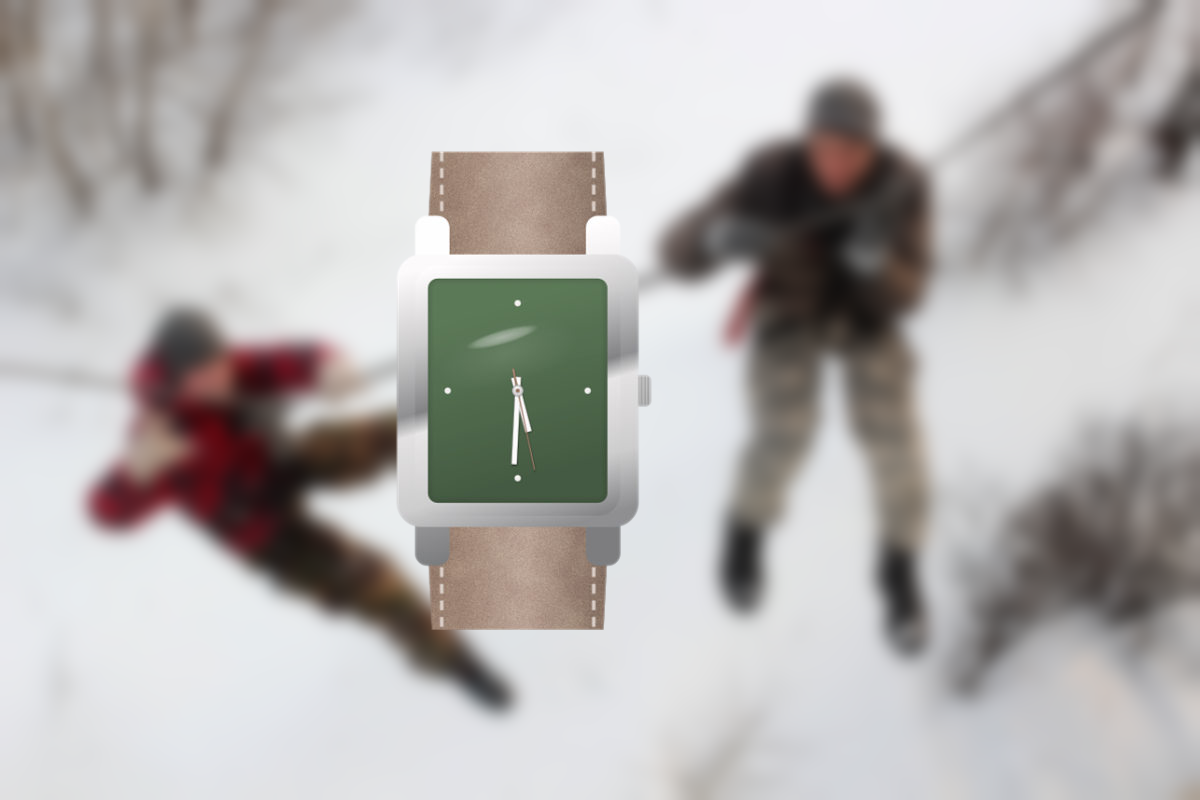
5:30:28
